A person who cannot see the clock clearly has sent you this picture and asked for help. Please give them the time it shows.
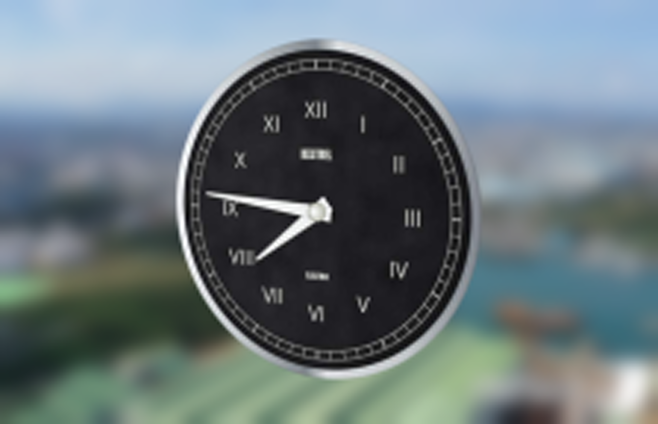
7:46
